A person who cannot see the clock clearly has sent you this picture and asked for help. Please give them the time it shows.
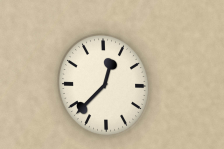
12:38
